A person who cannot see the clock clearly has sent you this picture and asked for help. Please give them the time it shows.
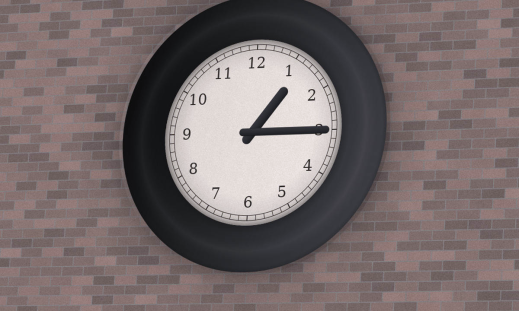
1:15
